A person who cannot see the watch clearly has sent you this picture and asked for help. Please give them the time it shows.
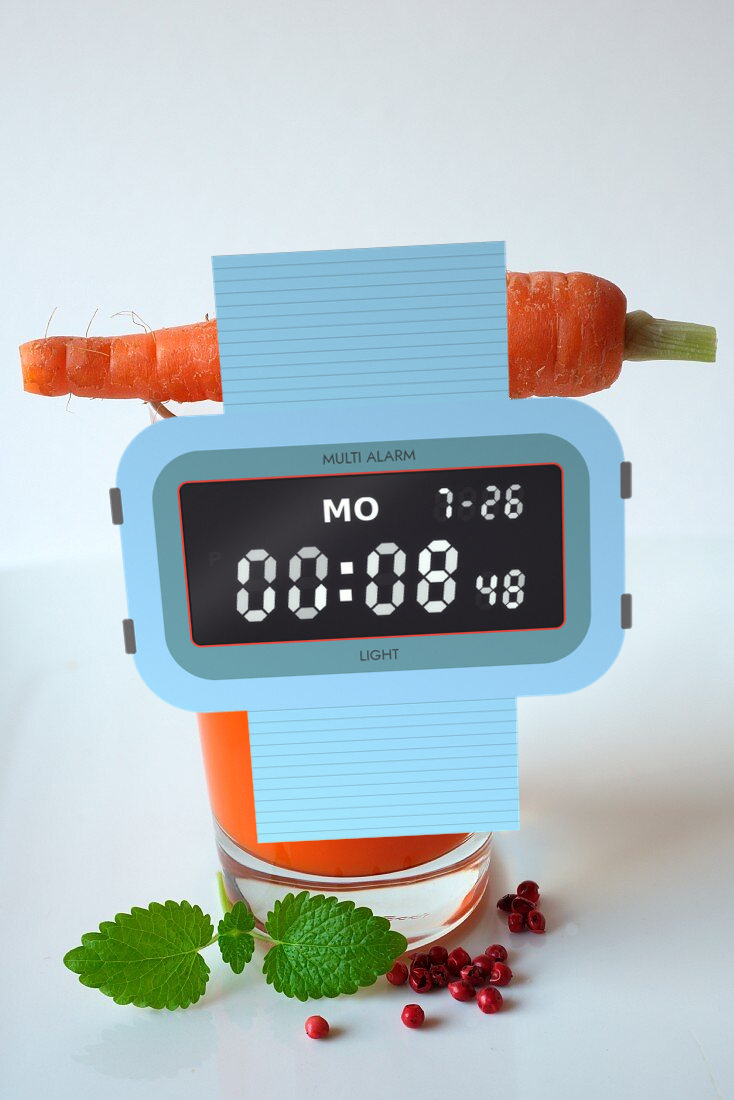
0:08:48
